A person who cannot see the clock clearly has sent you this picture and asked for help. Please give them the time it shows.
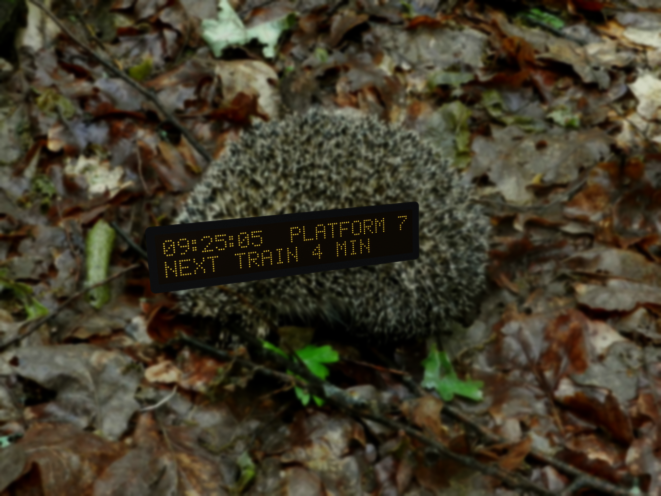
9:25:05
